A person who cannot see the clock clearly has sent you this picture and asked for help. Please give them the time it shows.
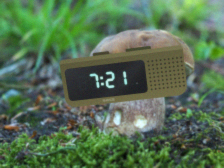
7:21
